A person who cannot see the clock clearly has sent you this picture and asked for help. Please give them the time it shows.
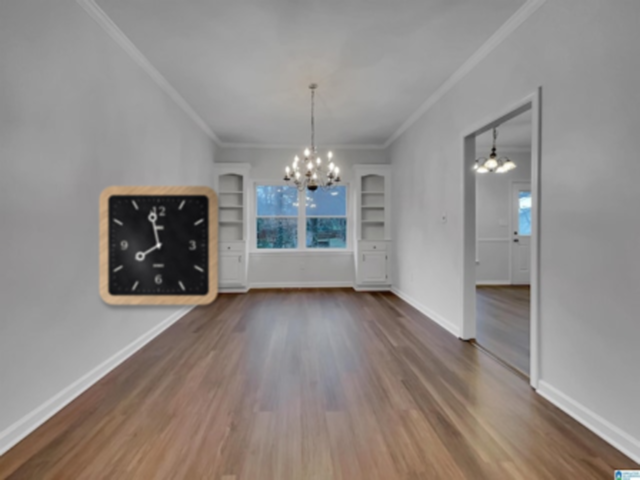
7:58
